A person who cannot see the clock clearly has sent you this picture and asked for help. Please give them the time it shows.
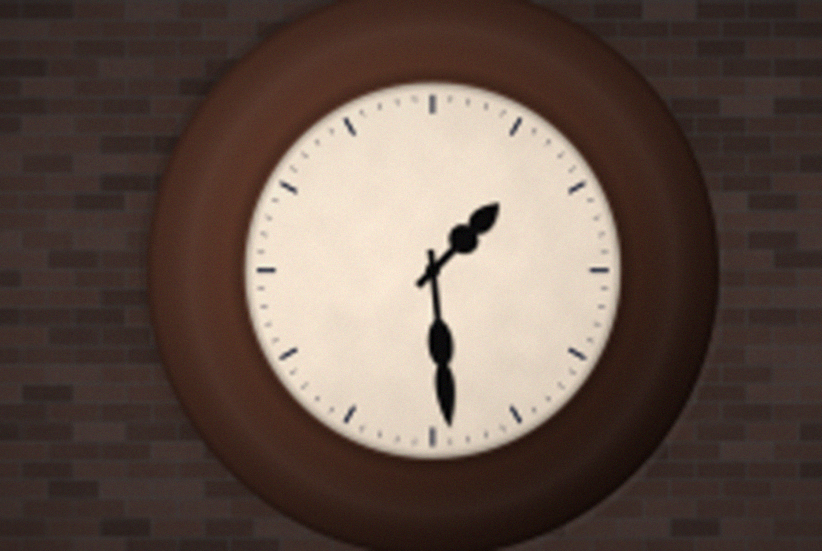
1:29
